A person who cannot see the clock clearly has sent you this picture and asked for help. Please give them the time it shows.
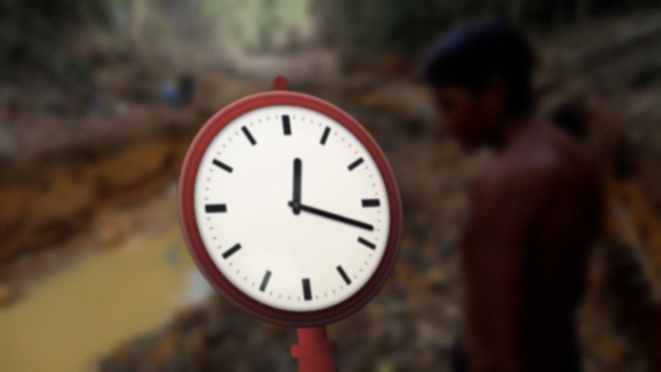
12:18
